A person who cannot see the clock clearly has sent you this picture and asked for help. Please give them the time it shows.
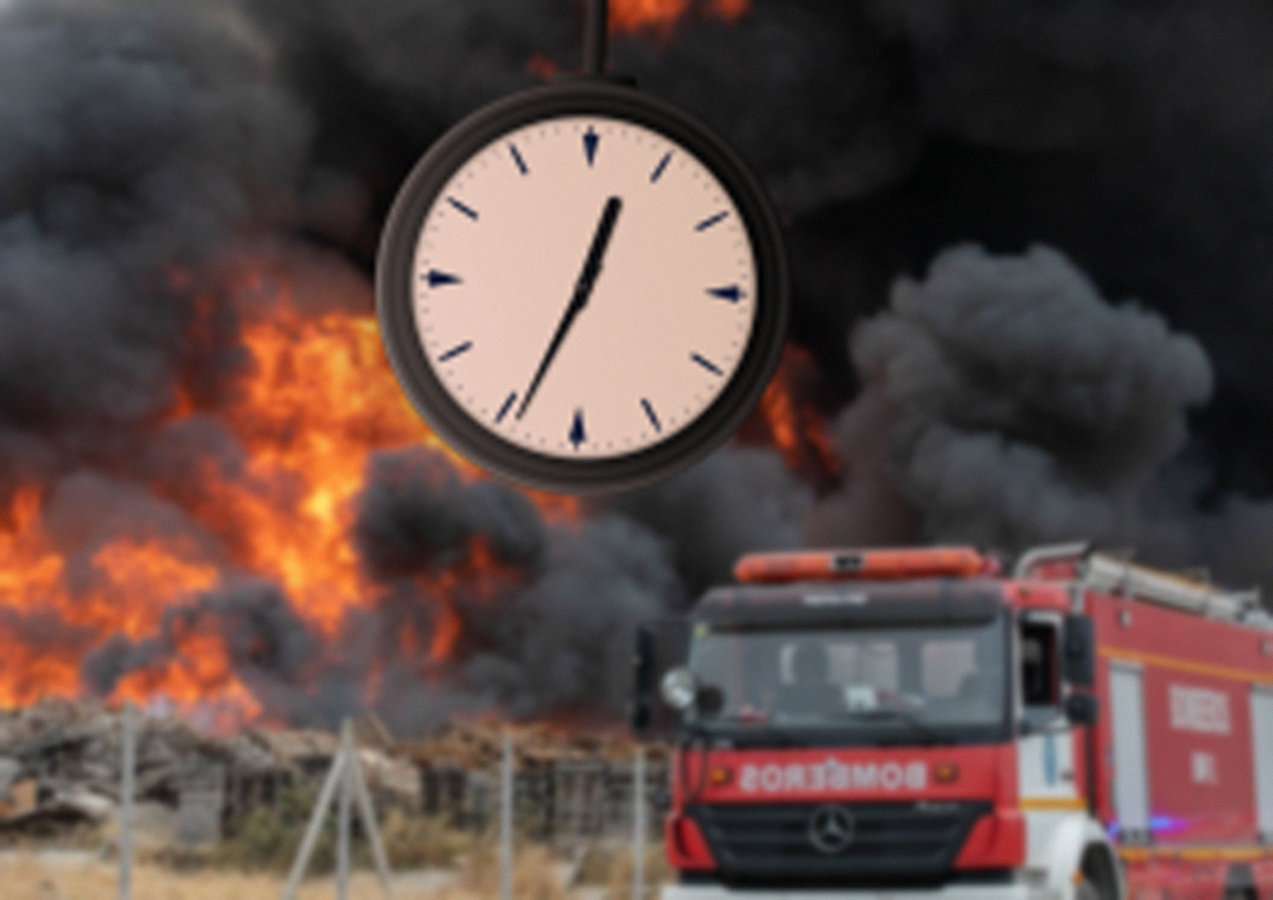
12:34
